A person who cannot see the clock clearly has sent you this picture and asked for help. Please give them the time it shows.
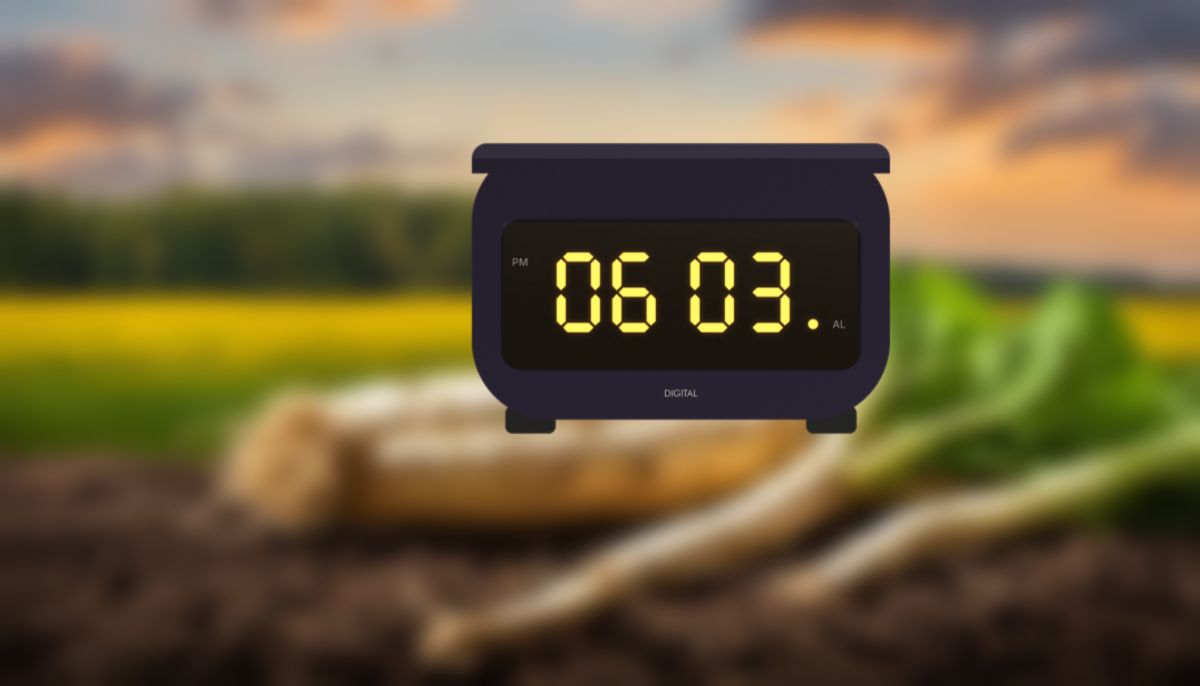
6:03
